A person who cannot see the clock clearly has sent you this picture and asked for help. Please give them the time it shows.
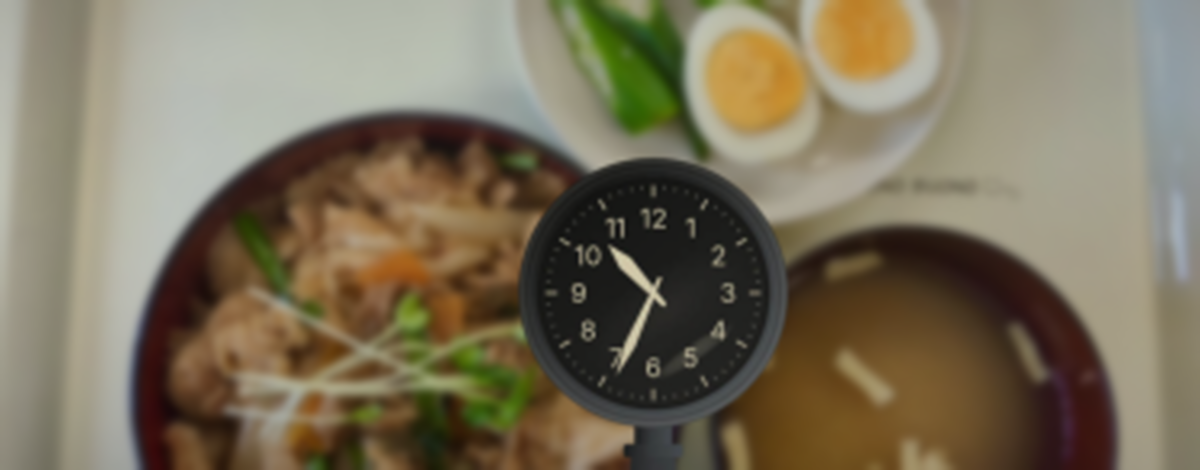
10:34
